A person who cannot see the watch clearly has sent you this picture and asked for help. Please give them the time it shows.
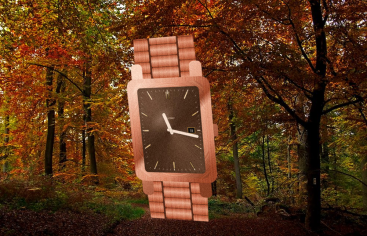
11:17
